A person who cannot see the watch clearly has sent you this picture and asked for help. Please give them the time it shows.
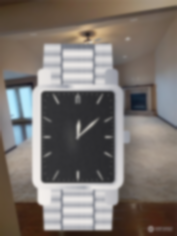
12:08
